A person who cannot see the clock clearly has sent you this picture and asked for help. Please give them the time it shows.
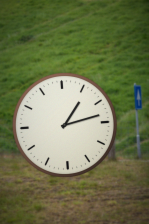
1:13
